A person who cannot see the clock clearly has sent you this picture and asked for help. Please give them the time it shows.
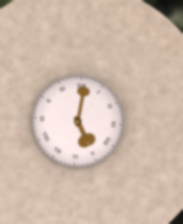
5:01
